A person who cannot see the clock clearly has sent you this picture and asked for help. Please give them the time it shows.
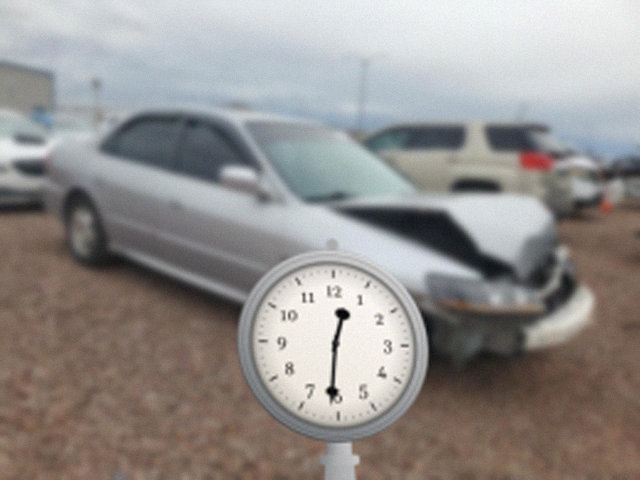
12:31
